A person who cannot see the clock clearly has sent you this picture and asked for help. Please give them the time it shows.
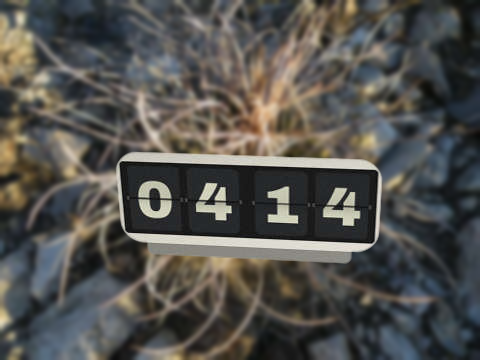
4:14
